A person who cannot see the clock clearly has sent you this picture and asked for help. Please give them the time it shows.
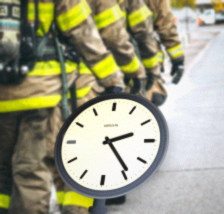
2:24
